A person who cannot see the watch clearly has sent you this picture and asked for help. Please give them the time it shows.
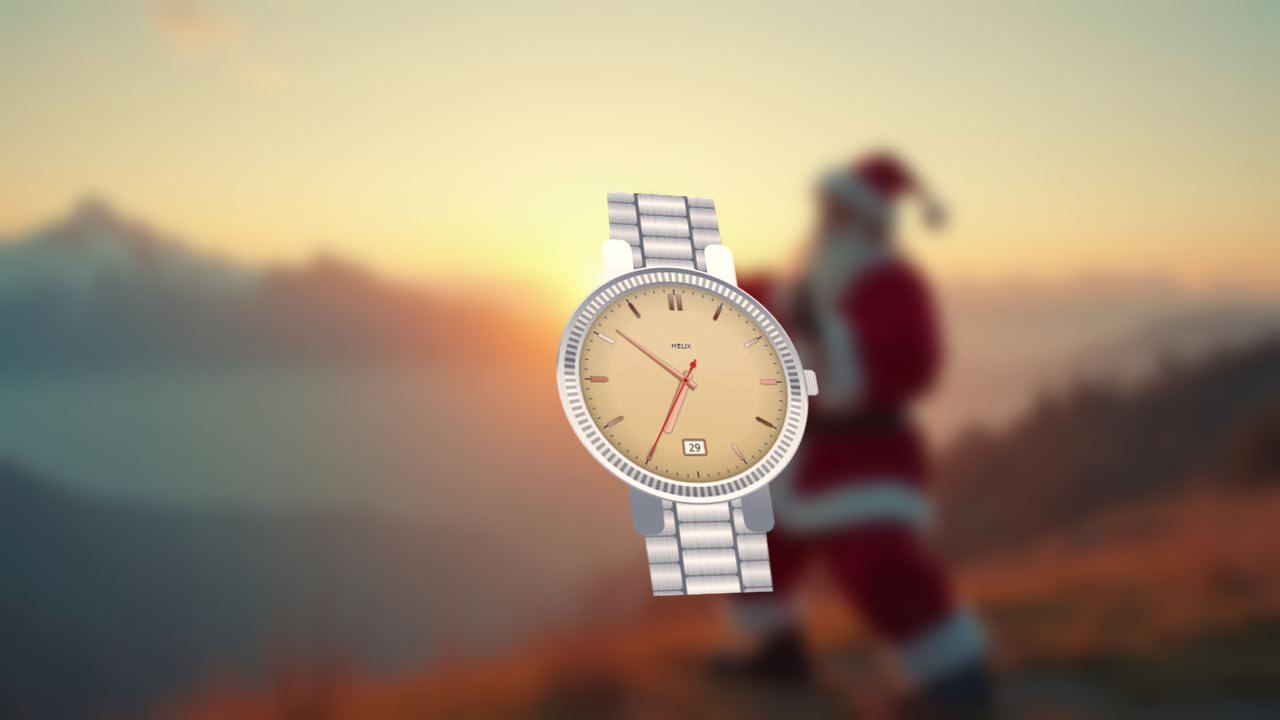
6:51:35
